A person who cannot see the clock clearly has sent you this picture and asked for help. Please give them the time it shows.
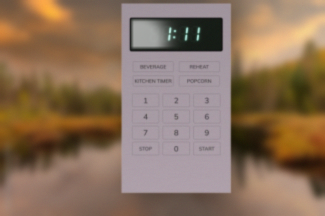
1:11
